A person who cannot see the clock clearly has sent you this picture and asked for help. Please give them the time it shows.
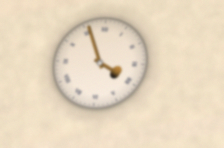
3:56
